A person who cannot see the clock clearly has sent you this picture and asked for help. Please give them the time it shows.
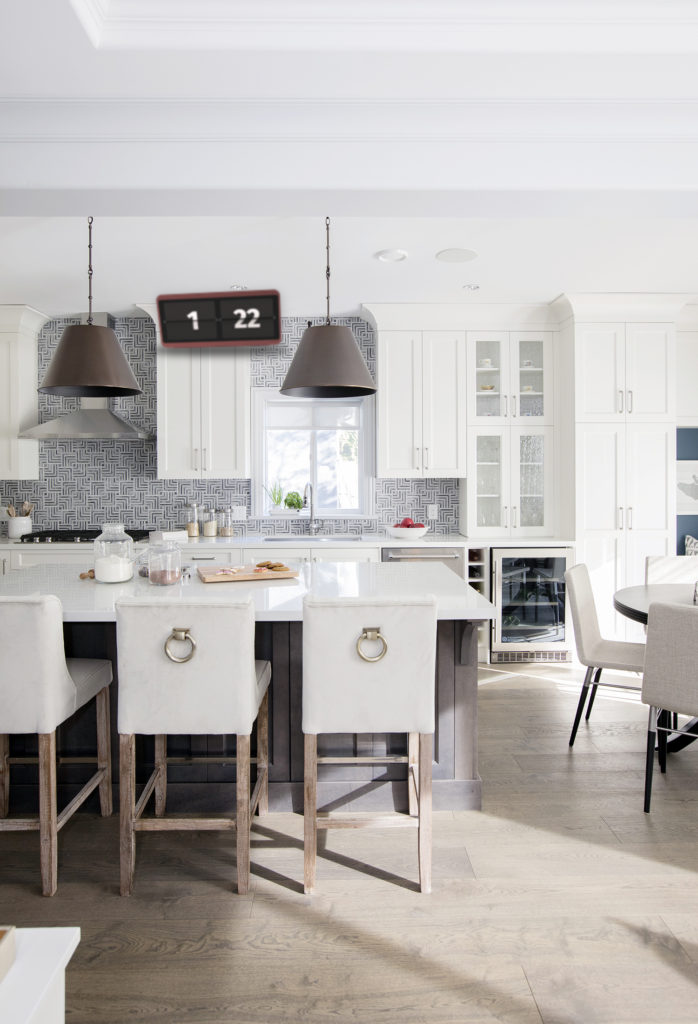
1:22
